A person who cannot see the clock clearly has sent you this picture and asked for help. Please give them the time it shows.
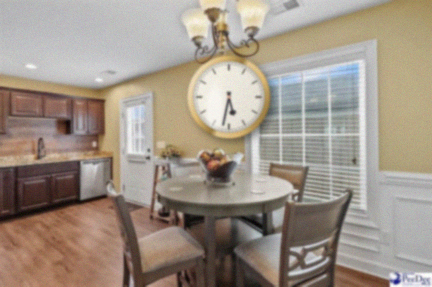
5:32
